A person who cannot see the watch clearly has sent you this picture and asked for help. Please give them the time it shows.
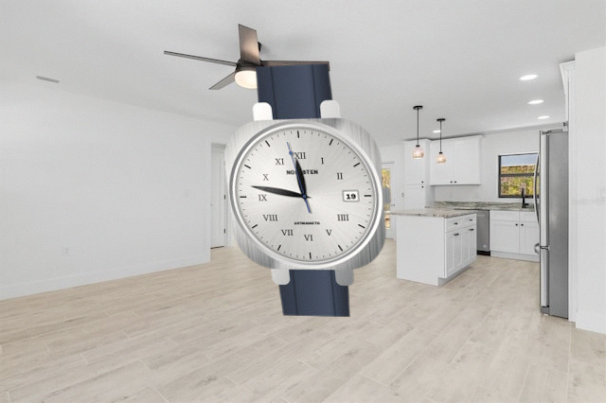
11:46:58
